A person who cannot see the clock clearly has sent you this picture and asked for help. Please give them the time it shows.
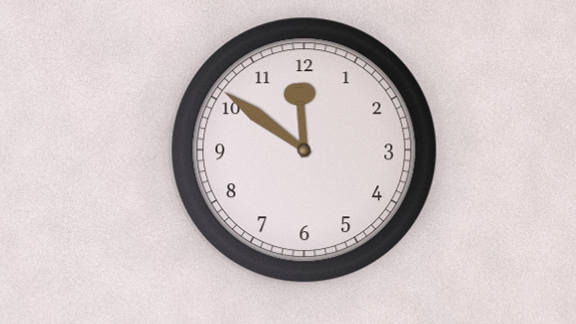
11:51
